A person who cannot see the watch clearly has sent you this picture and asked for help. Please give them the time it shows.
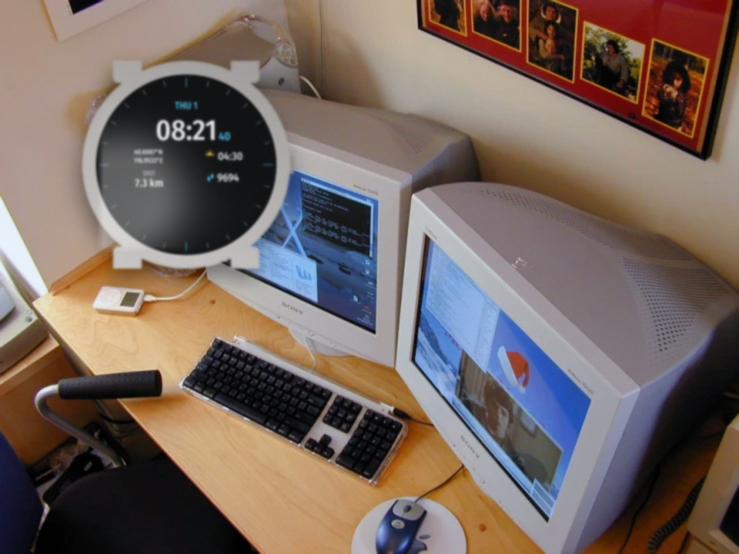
8:21:40
